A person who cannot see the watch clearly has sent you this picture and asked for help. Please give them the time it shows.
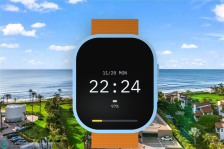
22:24
